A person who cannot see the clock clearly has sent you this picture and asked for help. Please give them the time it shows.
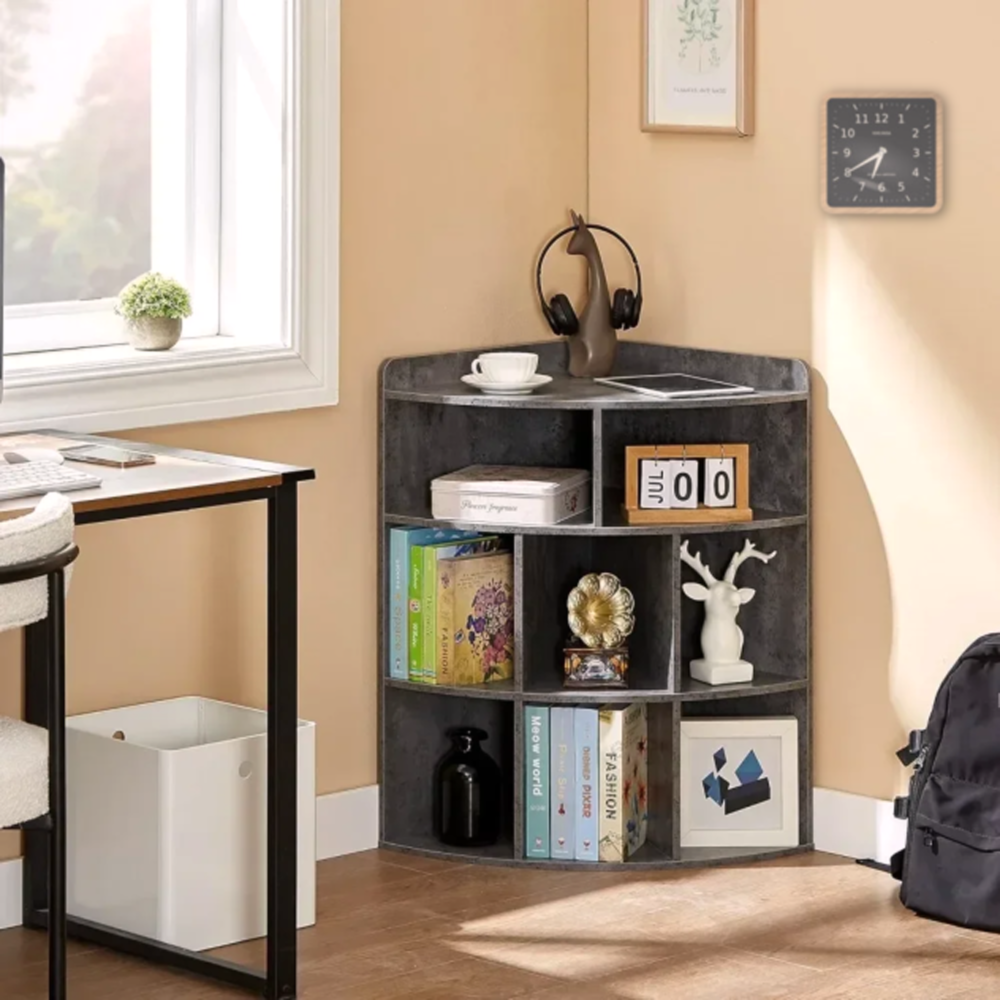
6:40
